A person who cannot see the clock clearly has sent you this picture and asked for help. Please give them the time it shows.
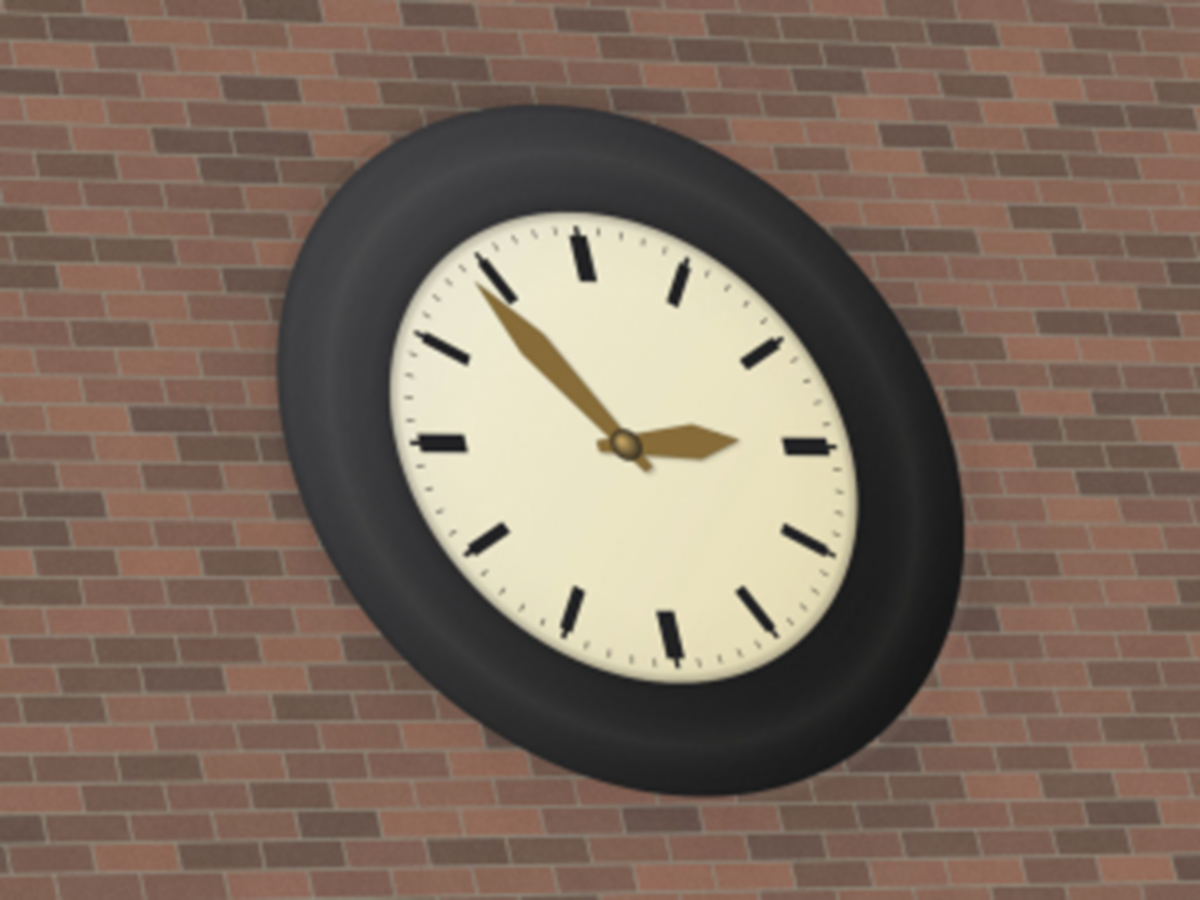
2:54
